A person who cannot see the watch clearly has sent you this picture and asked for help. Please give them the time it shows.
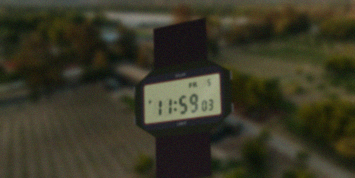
11:59:03
